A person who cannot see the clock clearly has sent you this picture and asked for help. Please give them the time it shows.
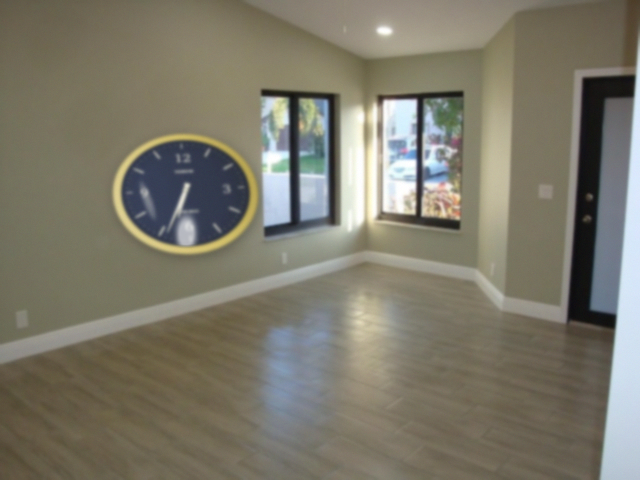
6:34
